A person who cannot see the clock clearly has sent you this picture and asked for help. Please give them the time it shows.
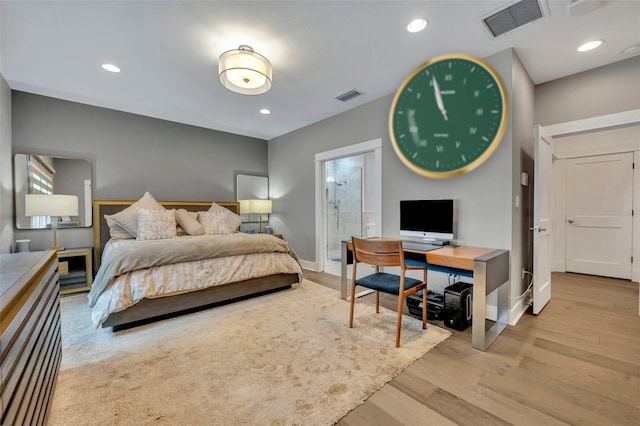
10:56
